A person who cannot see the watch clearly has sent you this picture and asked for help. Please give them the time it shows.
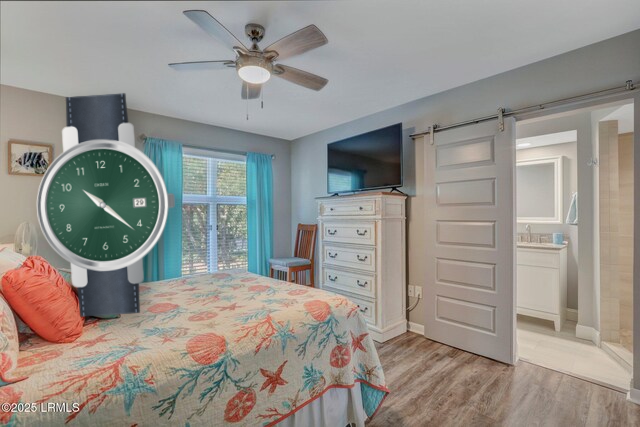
10:22
